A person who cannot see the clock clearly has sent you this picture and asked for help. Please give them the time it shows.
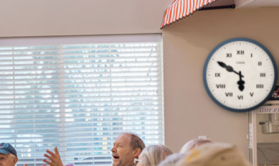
5:50
